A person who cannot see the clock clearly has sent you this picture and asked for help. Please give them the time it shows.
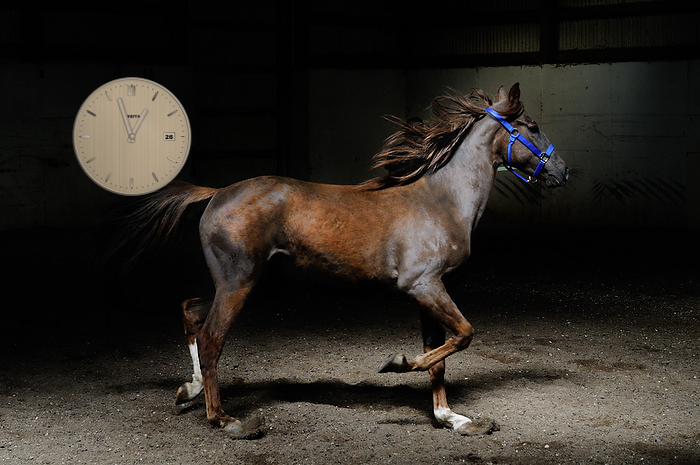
12:57
